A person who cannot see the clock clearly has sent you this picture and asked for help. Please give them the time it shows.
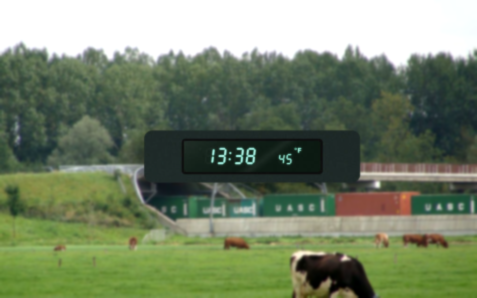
13:38
